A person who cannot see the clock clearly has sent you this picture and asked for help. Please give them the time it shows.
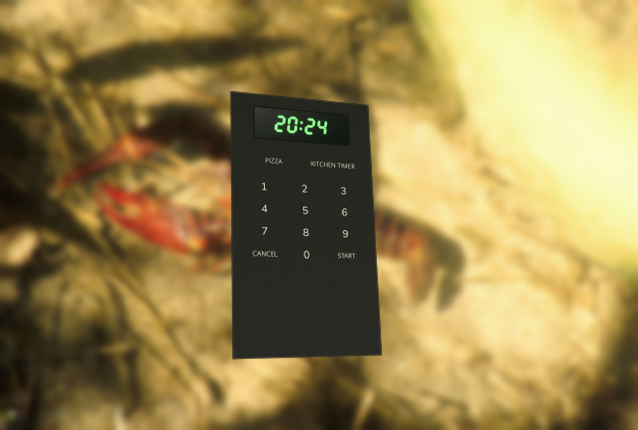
20:24
